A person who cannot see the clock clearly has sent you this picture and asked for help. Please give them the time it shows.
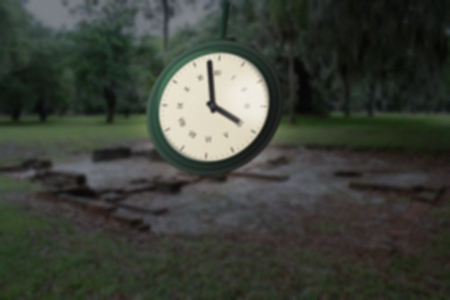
3:58
